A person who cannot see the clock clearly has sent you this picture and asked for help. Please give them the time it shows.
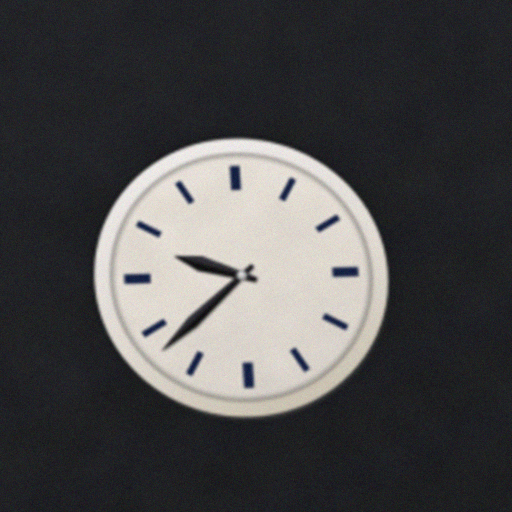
9:38
